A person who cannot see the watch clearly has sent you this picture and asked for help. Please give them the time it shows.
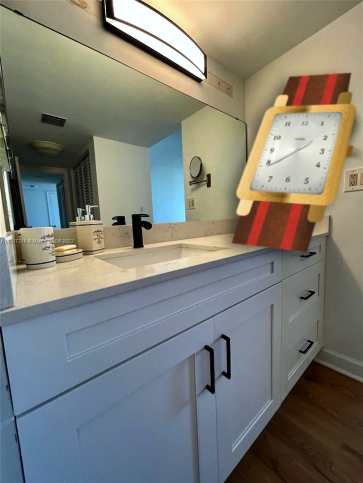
1:39
